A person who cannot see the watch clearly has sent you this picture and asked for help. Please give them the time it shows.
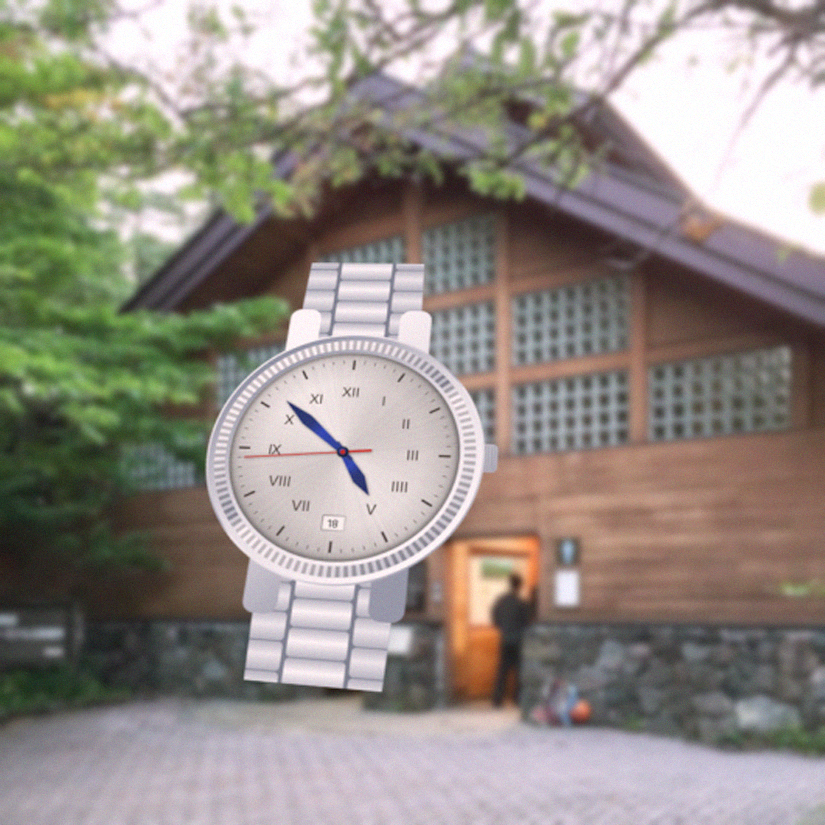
4:51:44
